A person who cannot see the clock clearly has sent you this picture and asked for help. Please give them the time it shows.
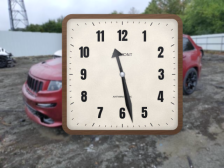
11:28
